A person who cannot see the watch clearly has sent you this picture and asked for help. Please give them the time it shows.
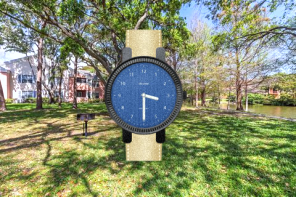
3:30
